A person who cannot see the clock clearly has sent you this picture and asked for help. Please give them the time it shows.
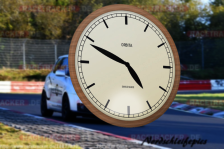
4:49
